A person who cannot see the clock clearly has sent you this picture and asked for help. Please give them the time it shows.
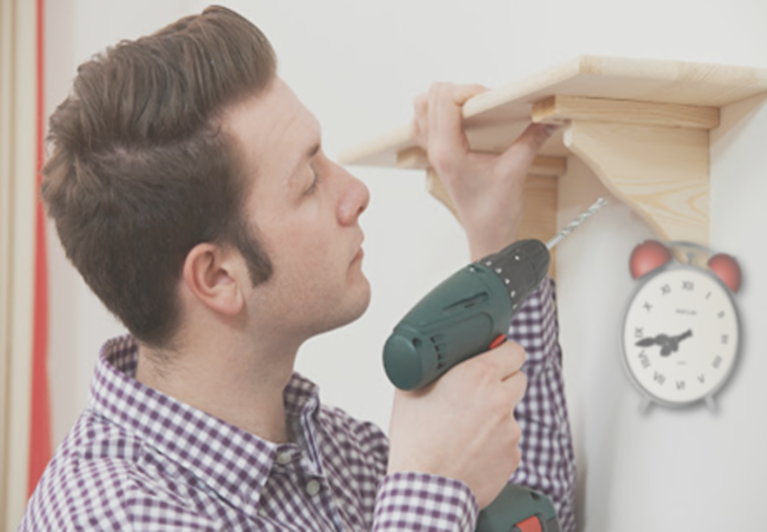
7:43
